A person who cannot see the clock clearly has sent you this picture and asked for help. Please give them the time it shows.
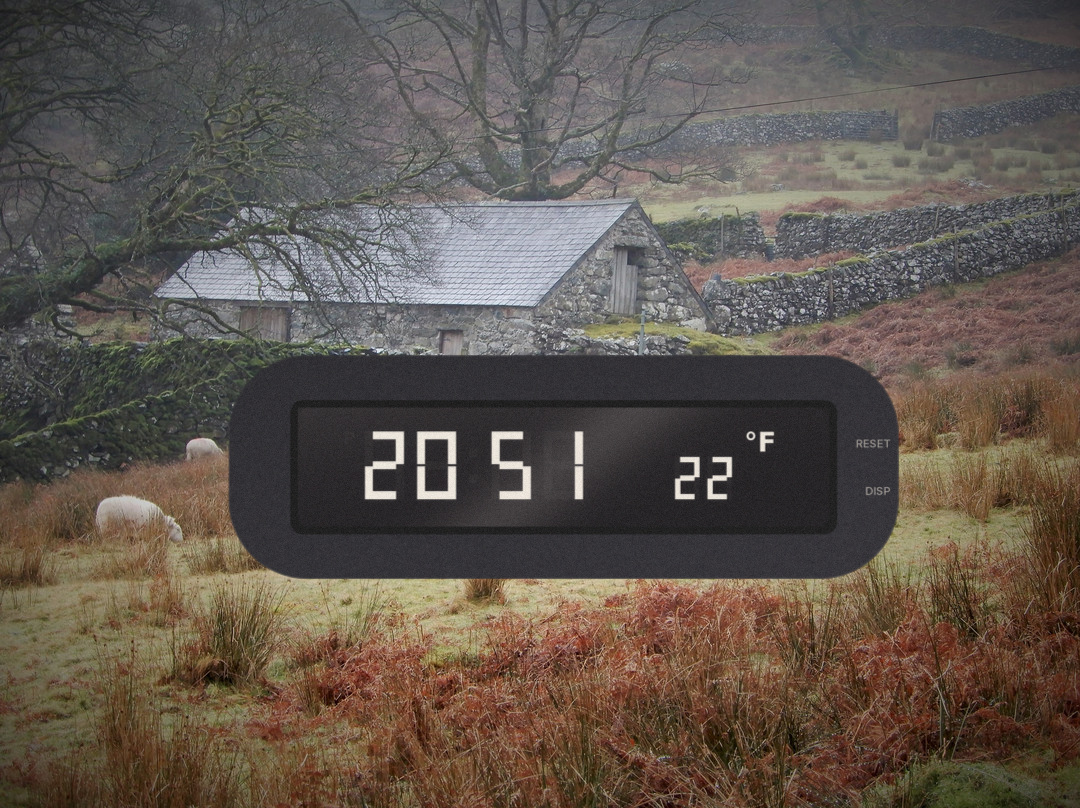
20:51
